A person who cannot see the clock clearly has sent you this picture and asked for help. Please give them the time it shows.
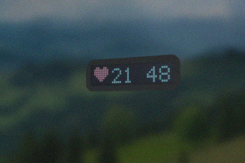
21:48
